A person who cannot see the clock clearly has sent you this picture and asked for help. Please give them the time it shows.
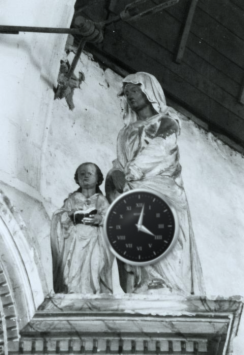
4:02
